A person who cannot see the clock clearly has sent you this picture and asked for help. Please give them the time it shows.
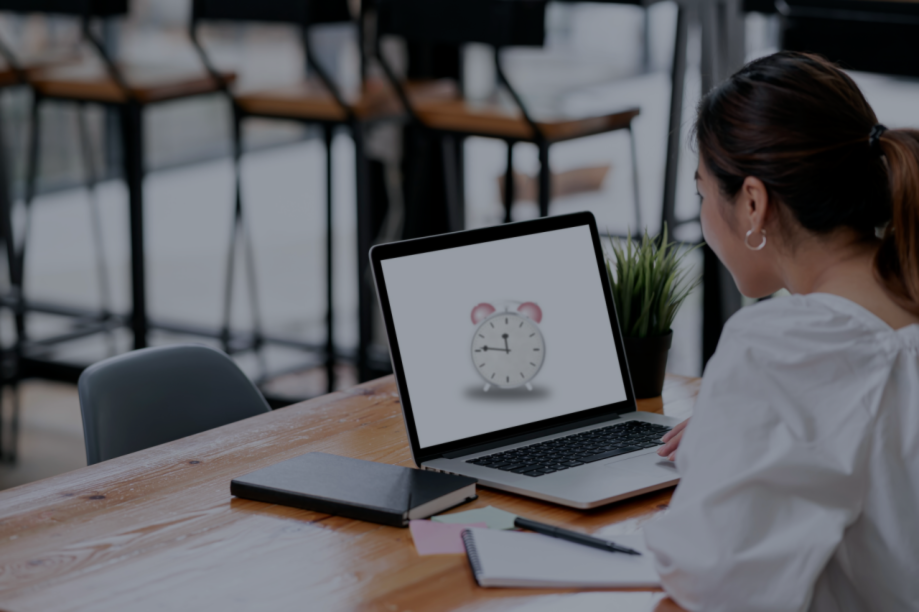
11:46
